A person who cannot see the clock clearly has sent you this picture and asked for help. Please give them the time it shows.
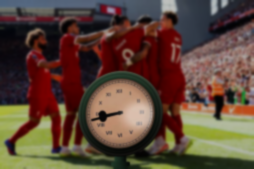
8:43
